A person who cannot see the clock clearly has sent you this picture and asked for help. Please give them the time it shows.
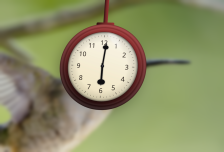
6:01
